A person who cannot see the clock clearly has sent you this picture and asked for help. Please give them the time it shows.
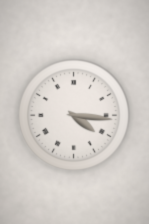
4:16
